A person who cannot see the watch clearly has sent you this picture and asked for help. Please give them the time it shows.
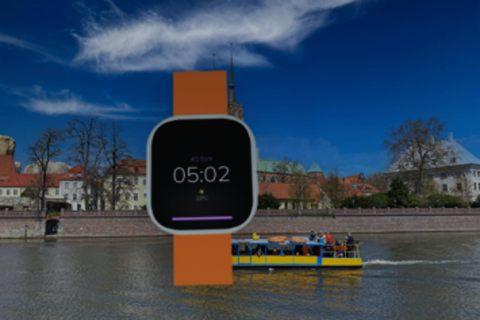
5:02
